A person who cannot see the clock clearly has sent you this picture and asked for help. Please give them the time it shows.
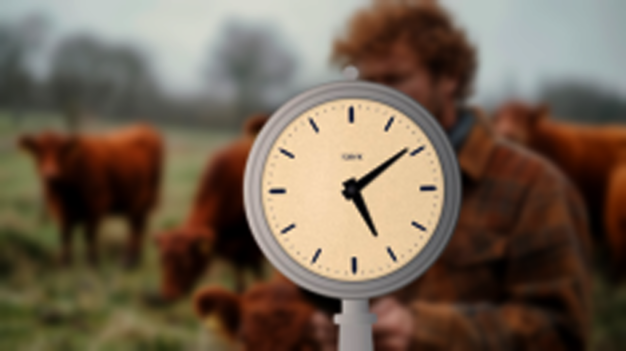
5:09
